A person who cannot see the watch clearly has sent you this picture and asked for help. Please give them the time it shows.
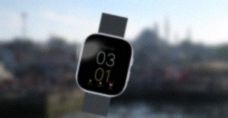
3:01
